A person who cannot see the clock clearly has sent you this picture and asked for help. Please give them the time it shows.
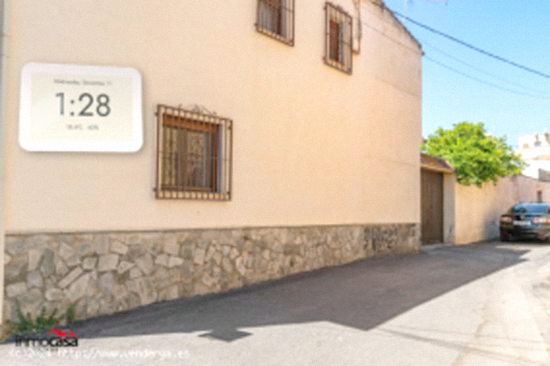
1:28
